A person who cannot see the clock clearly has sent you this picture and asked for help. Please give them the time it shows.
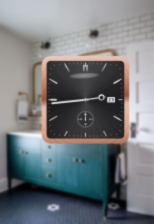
2:44
